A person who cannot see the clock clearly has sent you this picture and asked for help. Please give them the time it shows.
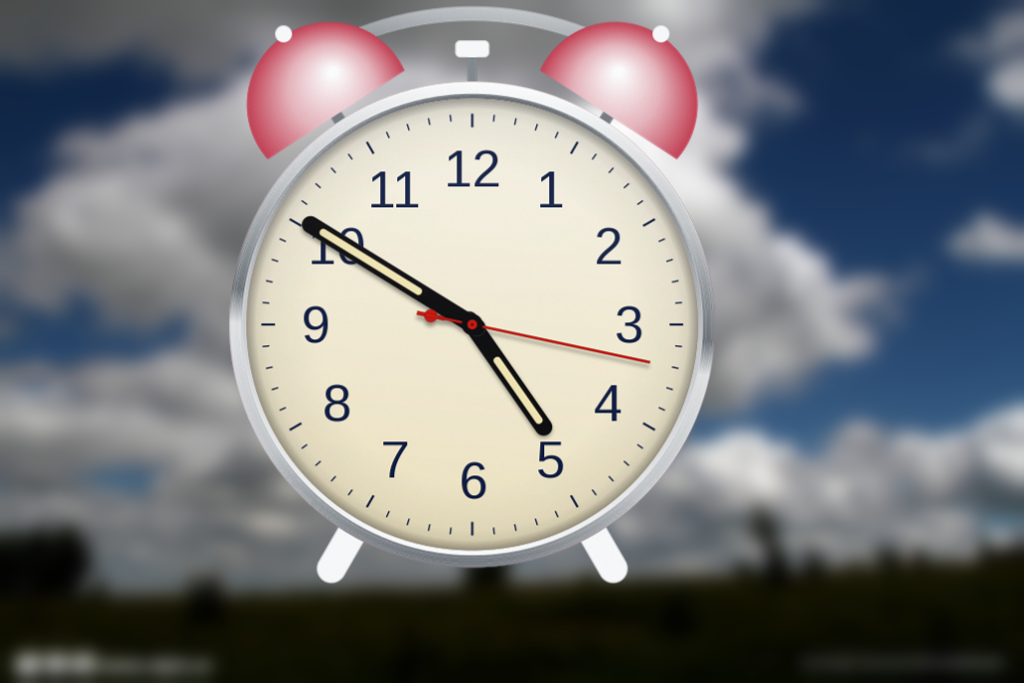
4:50:17
